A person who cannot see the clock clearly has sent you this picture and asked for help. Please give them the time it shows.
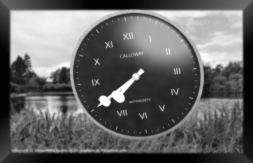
7:40
